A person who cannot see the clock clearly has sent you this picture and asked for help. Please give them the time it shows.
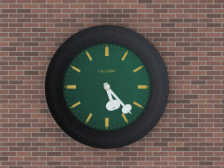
5:23
